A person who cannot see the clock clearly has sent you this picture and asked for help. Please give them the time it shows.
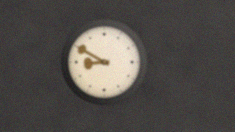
8:50
